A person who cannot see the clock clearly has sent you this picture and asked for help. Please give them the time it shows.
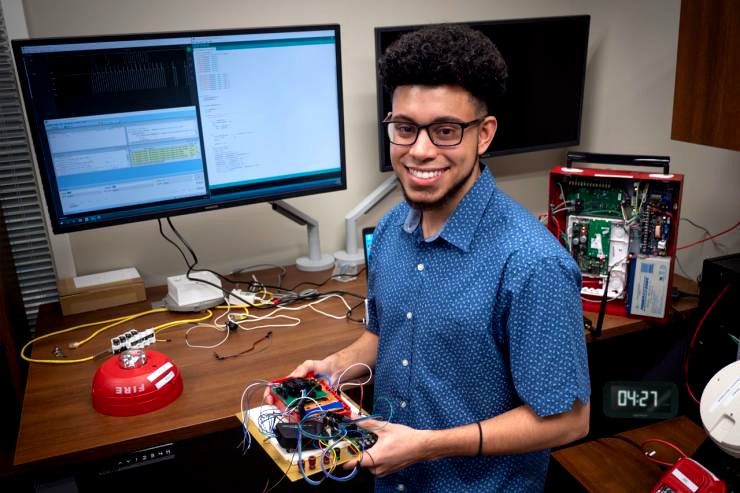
4:27
